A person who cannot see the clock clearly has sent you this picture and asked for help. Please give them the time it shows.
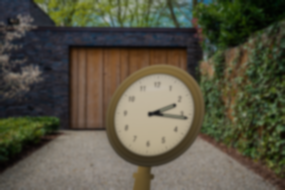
2:16
